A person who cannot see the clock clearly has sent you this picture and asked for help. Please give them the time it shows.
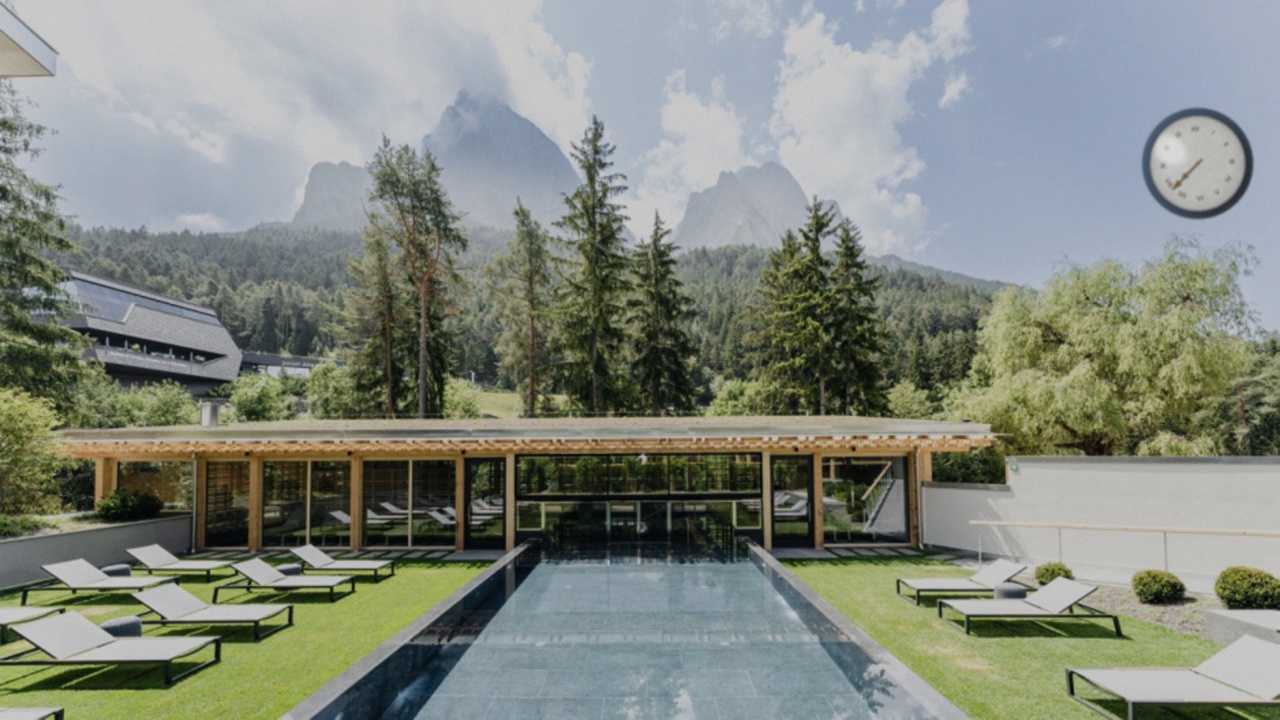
7:38
